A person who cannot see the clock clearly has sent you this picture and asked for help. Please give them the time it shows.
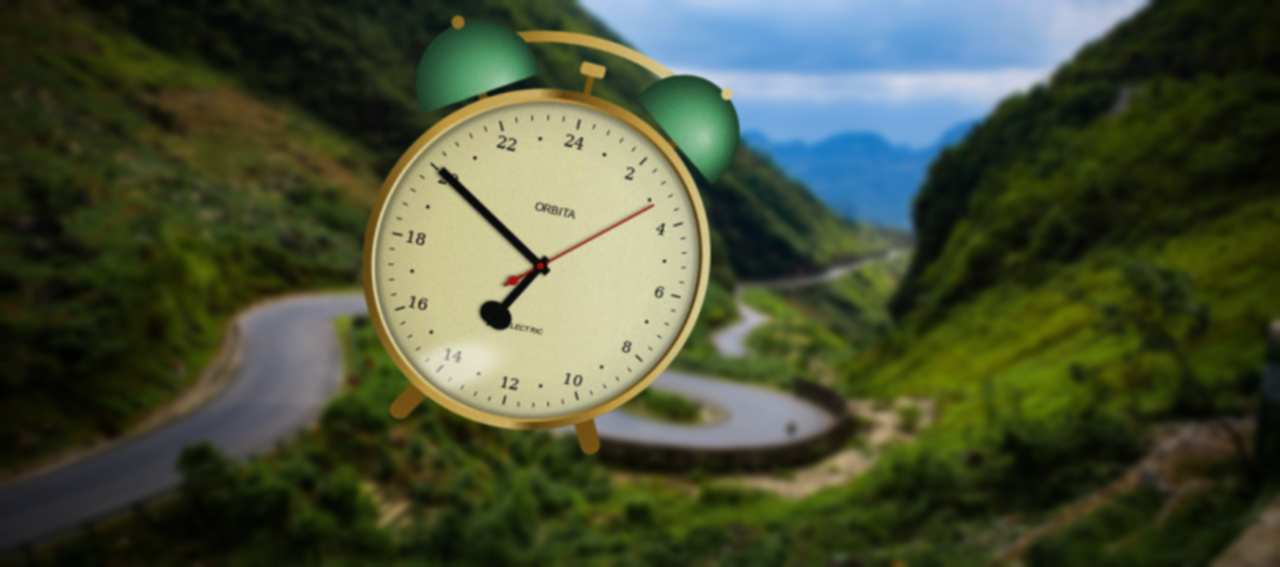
13:50:08
